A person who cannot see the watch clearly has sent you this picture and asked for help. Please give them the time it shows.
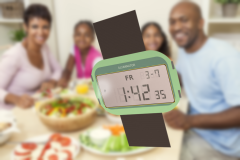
1:42:35
